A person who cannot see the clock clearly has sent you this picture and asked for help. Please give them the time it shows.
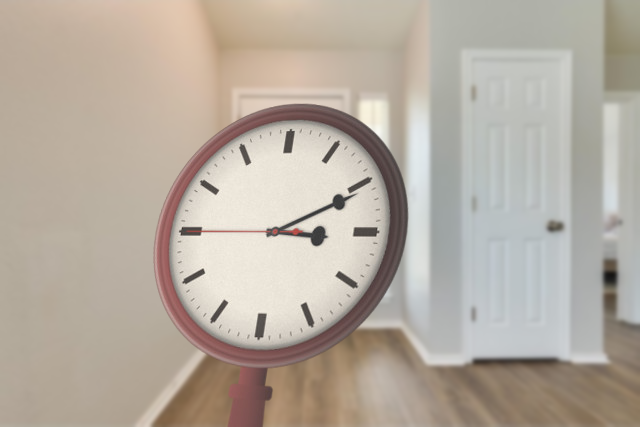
3:10:45
